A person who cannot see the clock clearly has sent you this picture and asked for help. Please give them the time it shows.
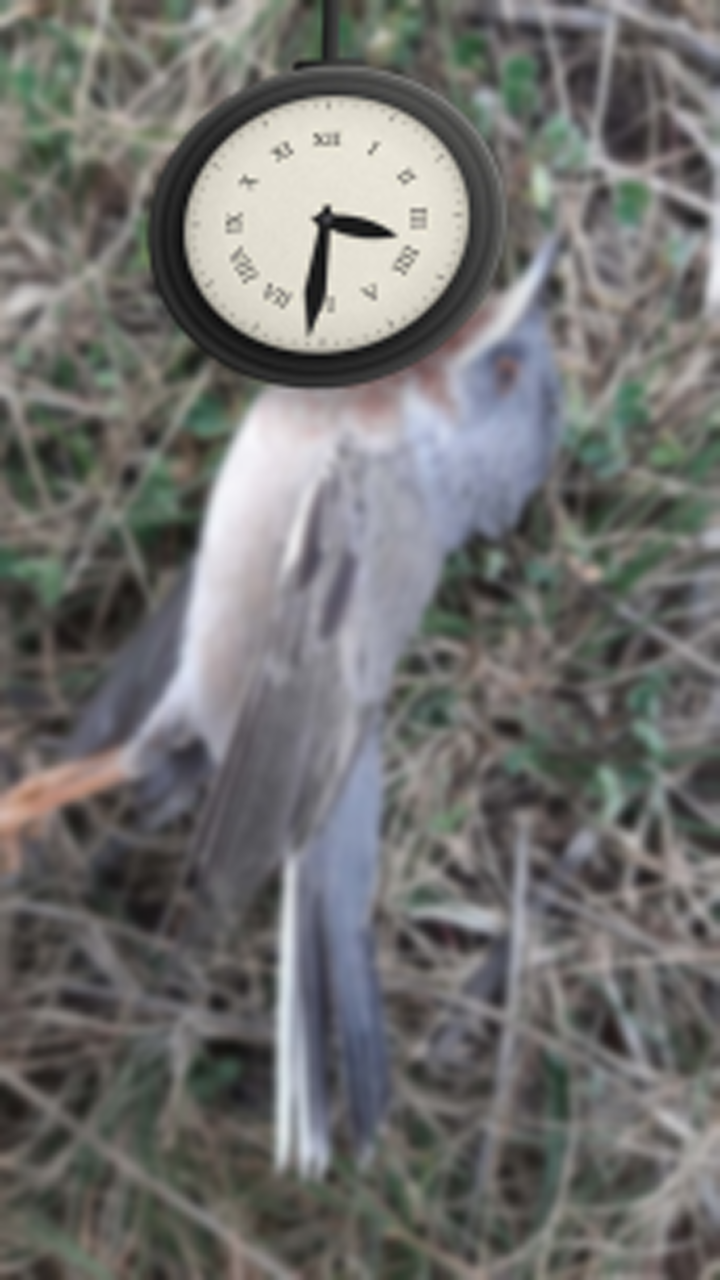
3:31
